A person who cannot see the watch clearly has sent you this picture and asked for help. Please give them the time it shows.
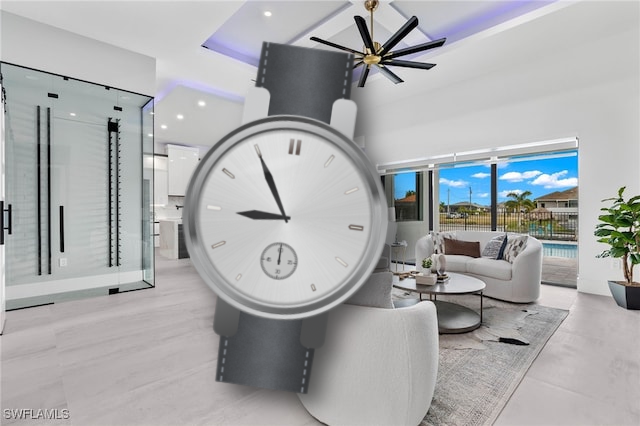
8:55
